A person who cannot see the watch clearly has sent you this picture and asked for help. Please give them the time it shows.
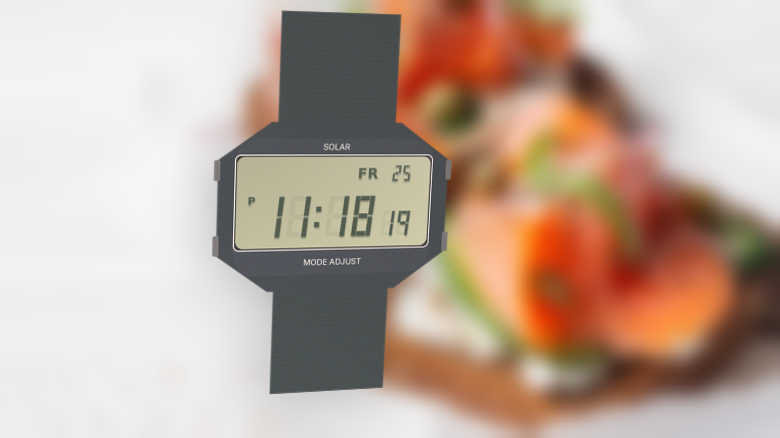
11:18:19
